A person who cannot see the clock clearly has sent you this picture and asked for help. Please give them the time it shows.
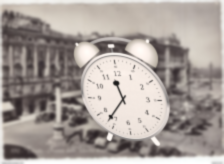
11:37
